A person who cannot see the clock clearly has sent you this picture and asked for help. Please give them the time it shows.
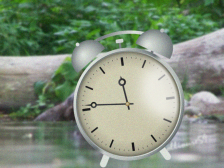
11:46
